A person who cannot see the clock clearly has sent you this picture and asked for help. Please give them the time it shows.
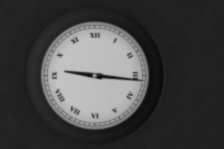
9:16
